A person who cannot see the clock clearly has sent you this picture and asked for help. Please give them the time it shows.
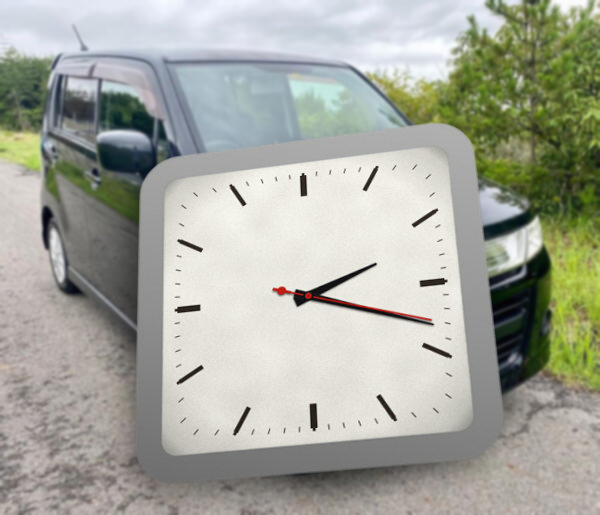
2:18:18
